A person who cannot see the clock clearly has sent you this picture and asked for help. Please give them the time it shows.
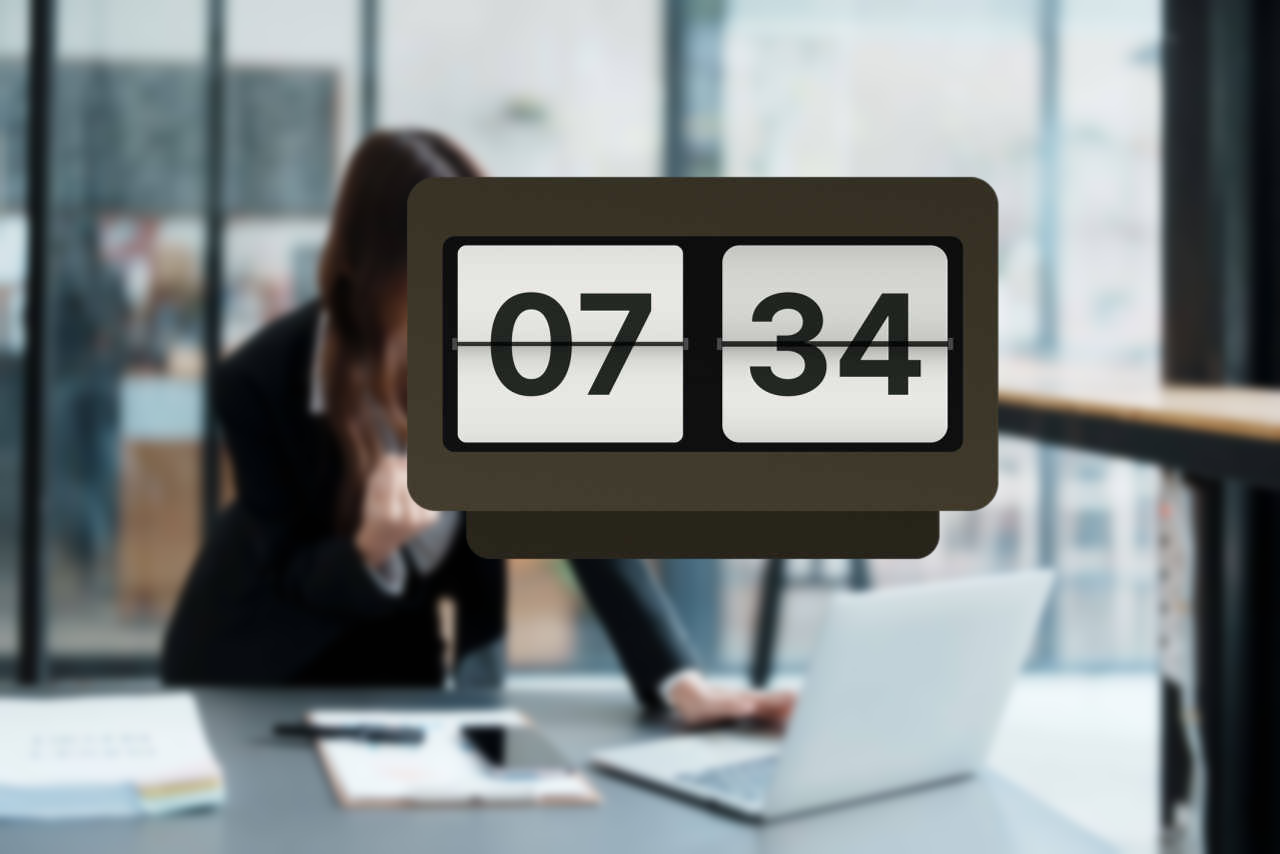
7:34
